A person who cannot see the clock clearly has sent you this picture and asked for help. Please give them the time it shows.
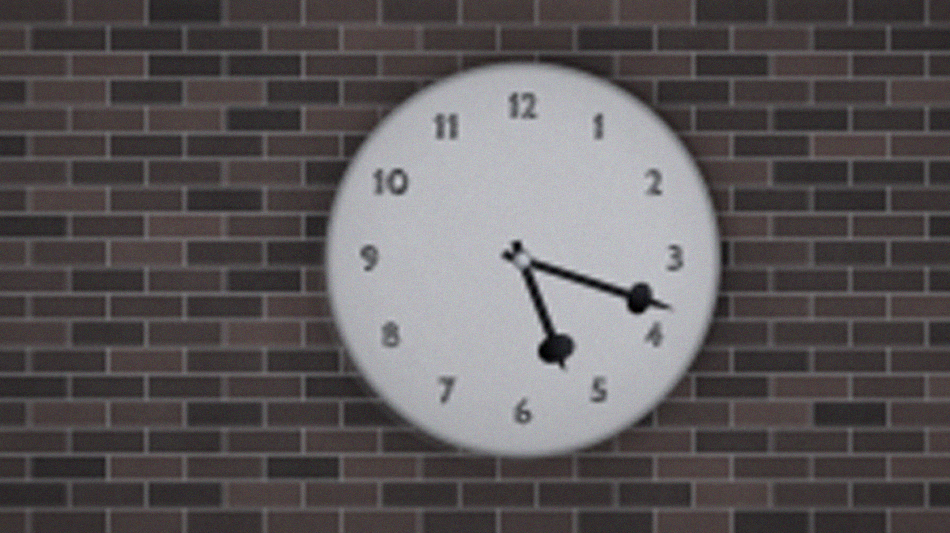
5:18
